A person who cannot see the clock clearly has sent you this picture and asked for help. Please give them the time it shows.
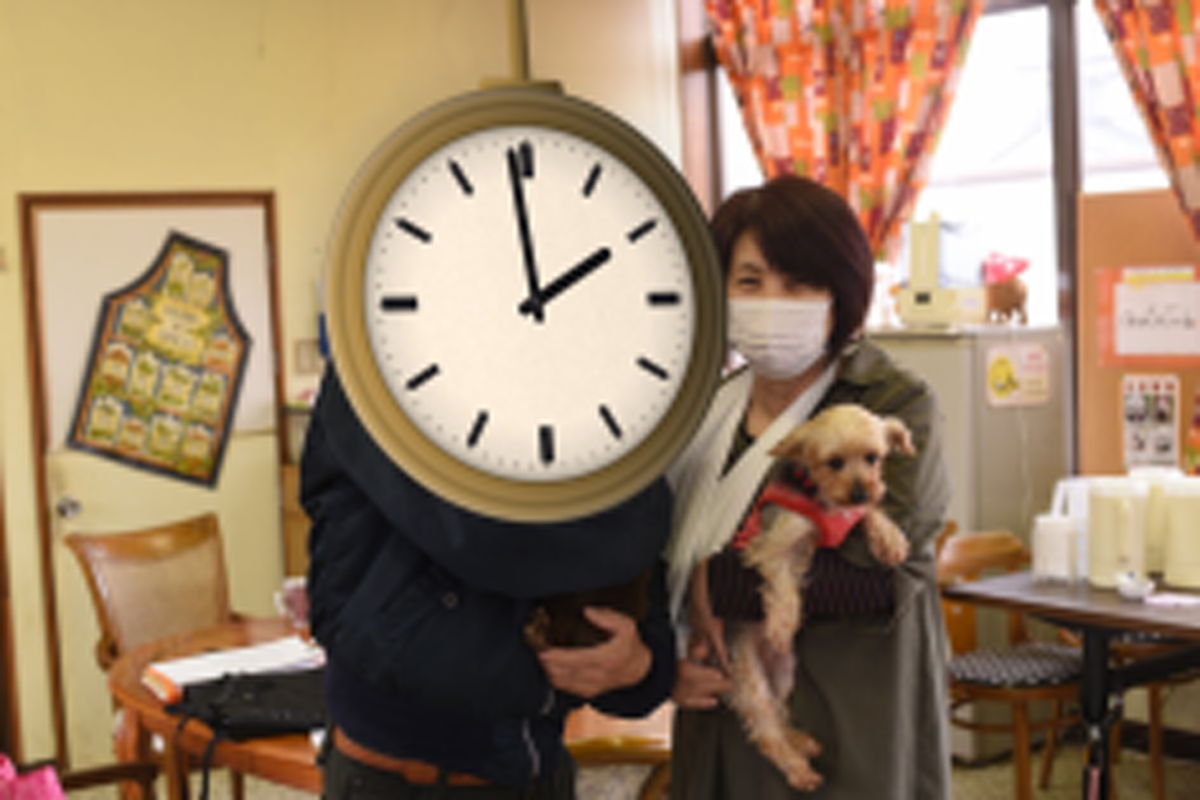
1:59
